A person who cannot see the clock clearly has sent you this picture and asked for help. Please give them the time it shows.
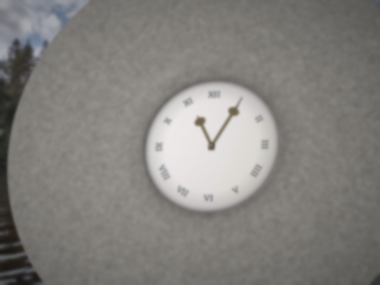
11:05
